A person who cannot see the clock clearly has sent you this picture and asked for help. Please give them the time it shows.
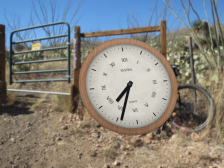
7:34
